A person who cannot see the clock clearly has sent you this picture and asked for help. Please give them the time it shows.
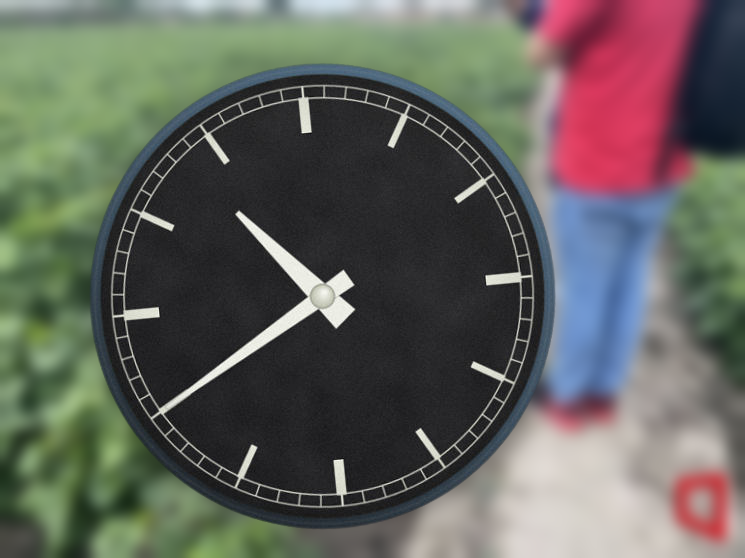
10:40
